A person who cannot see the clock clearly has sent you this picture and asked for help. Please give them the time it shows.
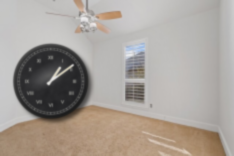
1:09
